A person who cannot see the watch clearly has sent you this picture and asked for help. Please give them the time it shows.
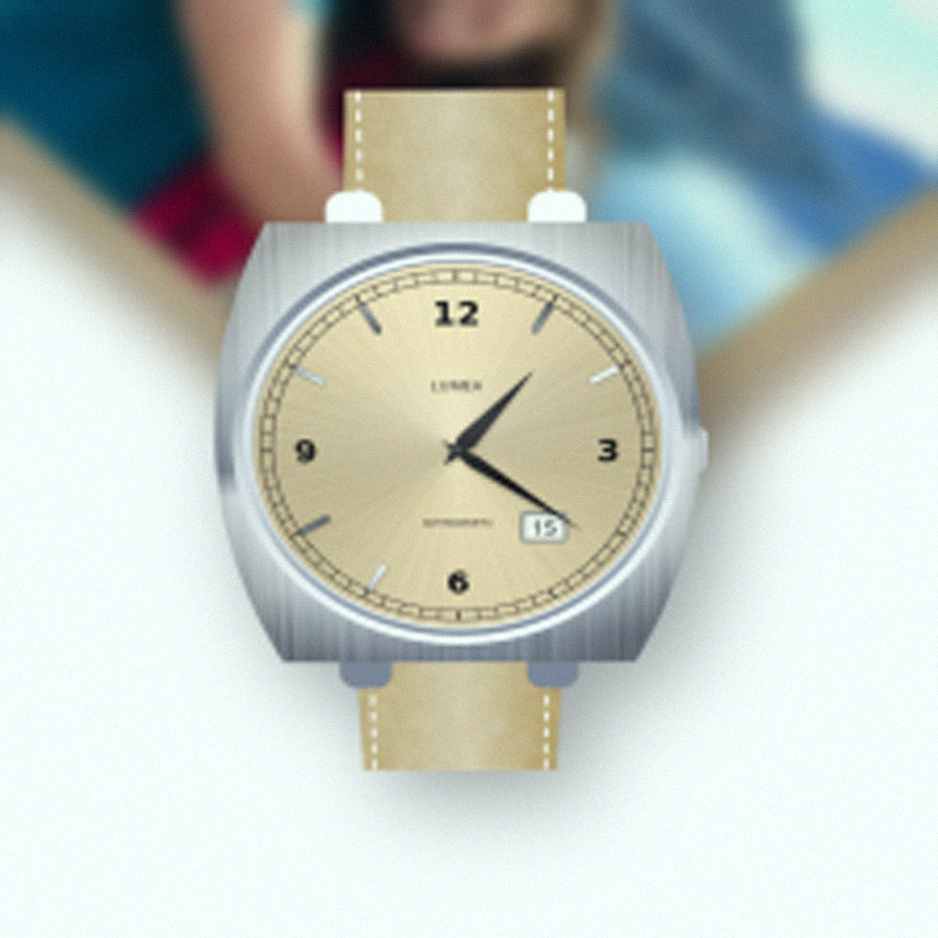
1:21
